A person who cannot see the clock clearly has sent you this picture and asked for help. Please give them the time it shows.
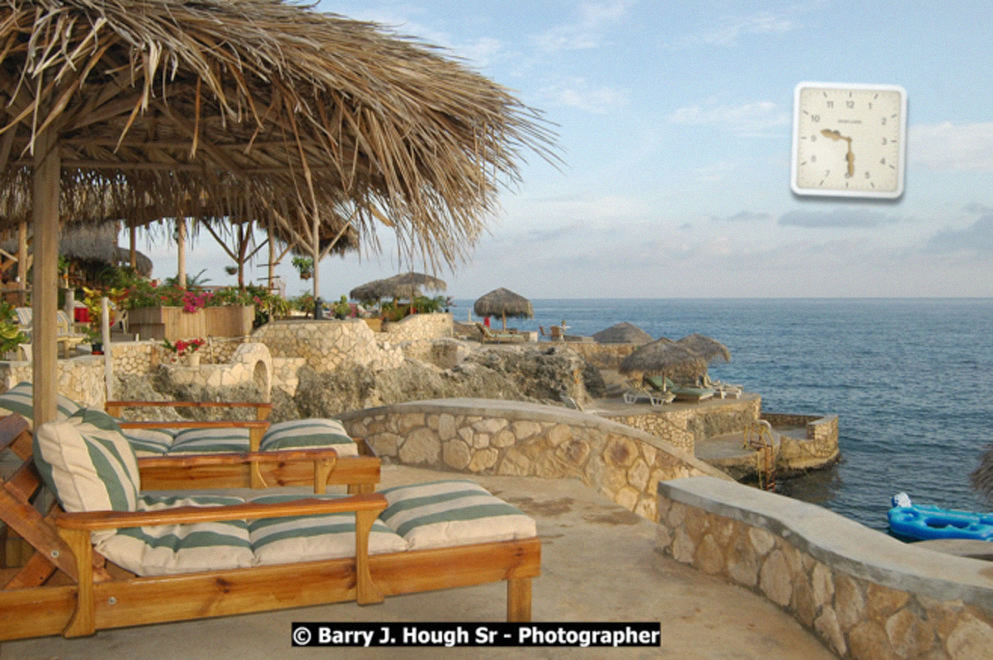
9:29
